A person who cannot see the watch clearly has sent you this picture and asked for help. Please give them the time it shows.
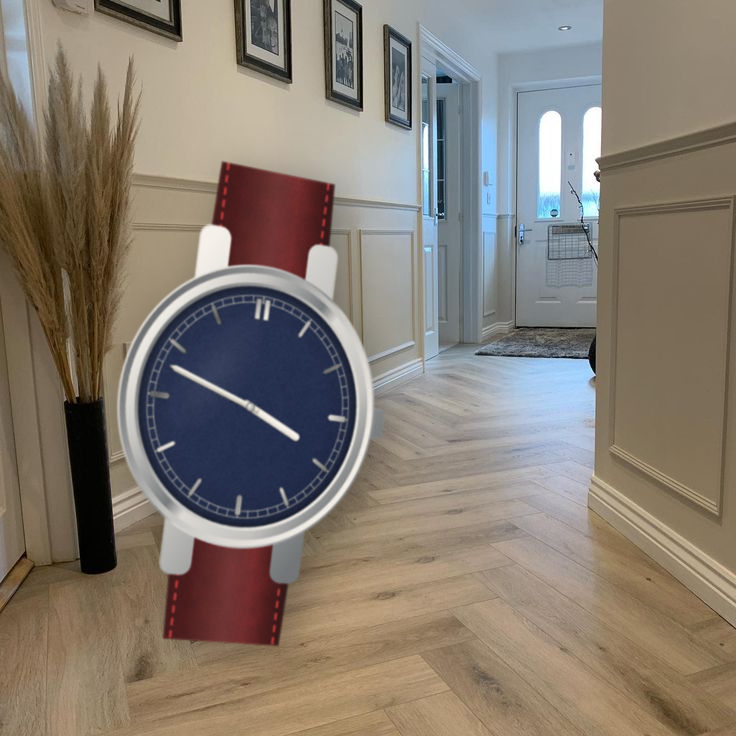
3:48
